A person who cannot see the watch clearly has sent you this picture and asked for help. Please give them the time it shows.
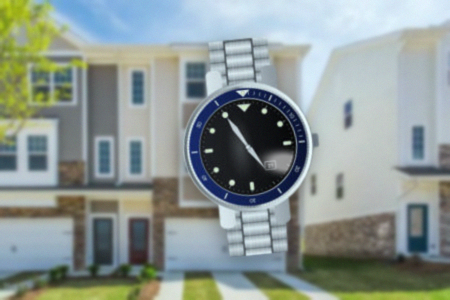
4:55
